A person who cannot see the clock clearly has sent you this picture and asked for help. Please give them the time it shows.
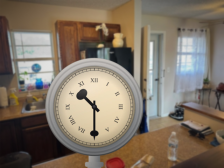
10:30
